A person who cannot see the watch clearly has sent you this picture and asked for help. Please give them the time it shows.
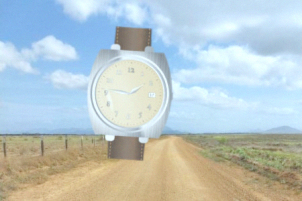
1:46
